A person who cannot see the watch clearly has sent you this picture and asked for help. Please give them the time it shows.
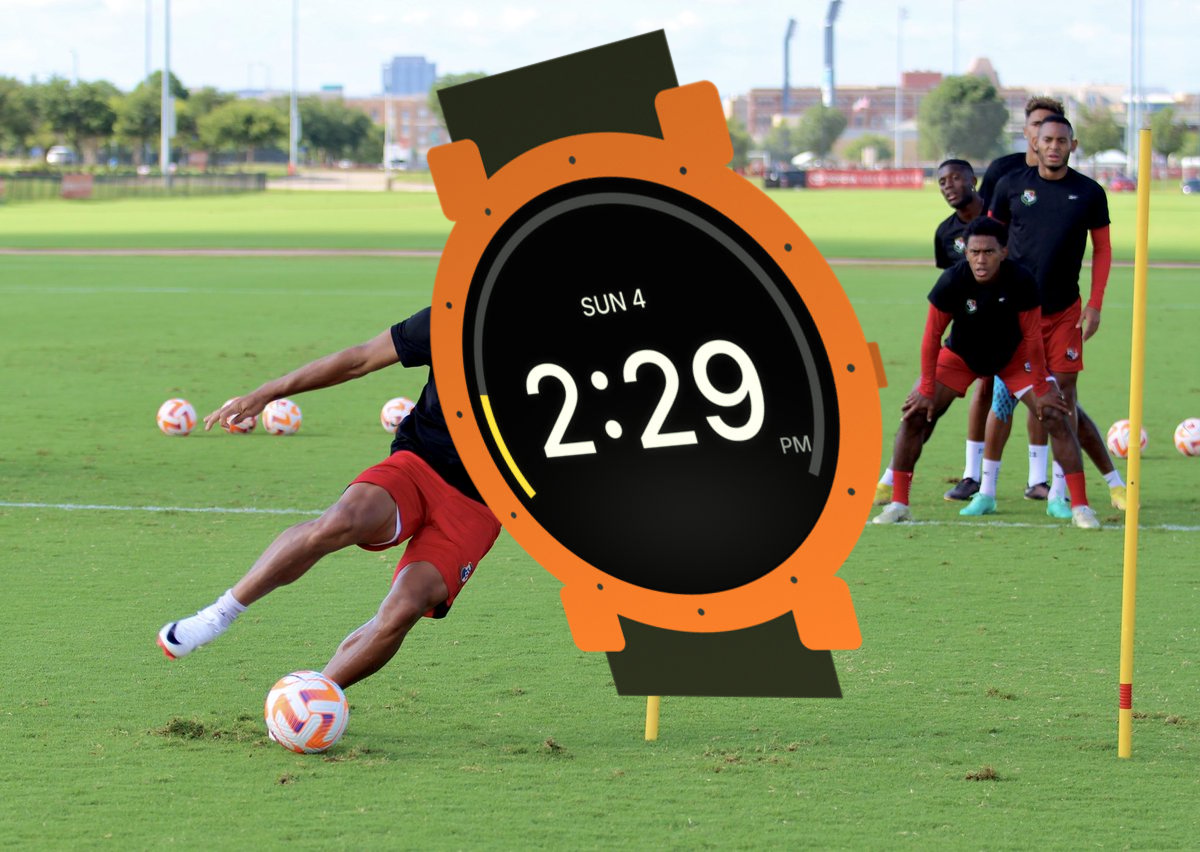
2:29
